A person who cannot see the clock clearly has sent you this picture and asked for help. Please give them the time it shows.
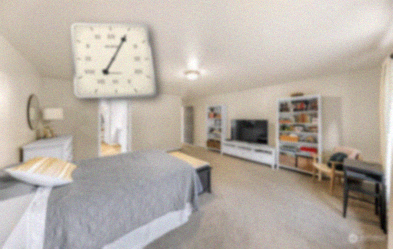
7:05
